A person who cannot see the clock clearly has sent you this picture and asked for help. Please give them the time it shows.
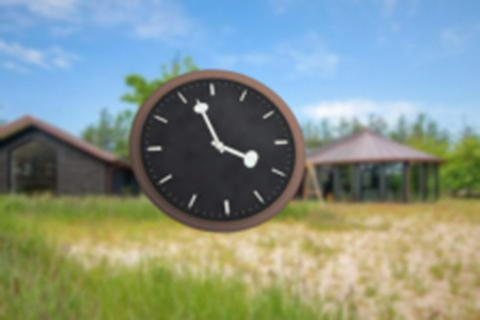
3:57
